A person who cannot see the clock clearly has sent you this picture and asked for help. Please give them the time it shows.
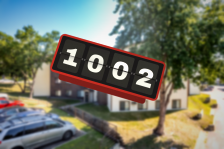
10:02
